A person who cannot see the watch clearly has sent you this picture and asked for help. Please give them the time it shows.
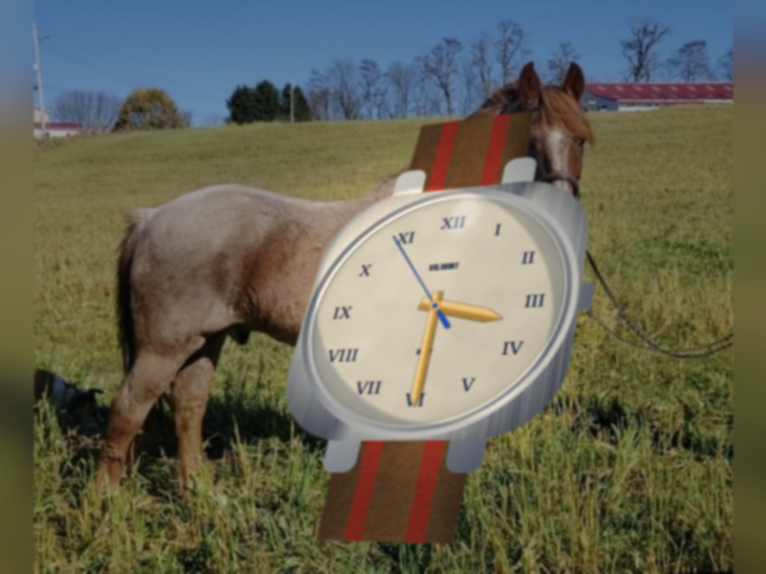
3:29:54
